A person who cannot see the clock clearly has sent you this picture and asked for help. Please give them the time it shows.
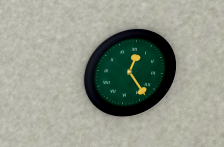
12:23
